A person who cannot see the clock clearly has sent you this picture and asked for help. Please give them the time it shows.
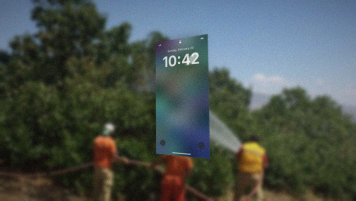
10:42
